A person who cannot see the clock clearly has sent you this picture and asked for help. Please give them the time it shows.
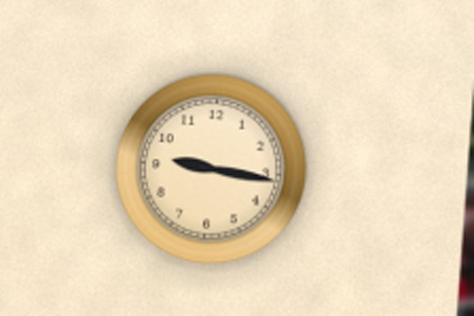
9:16
